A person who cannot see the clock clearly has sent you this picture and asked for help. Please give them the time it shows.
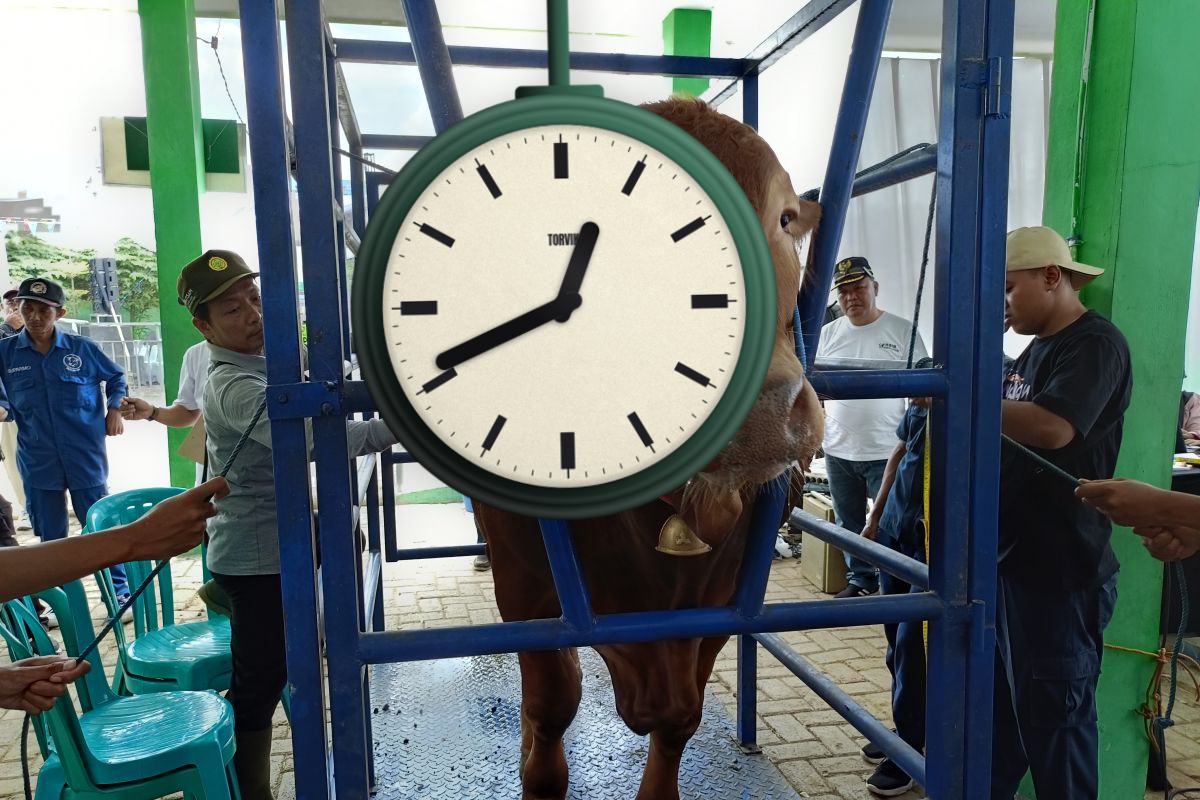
12:41
